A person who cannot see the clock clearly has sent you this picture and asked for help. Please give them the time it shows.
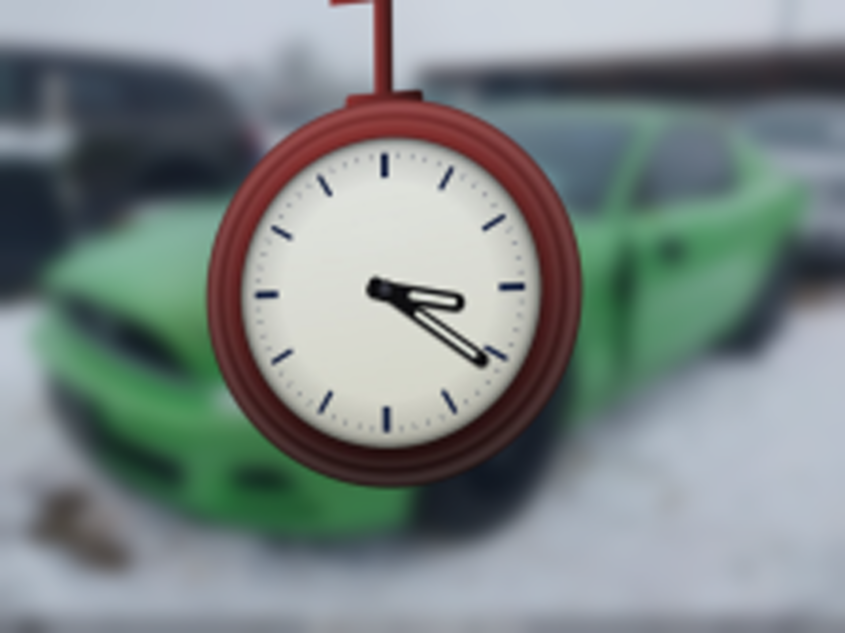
3:21
